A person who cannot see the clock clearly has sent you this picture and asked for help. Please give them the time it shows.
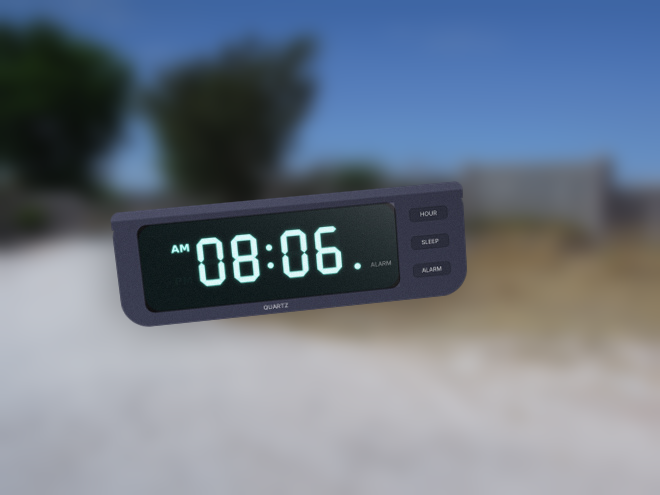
8:06
